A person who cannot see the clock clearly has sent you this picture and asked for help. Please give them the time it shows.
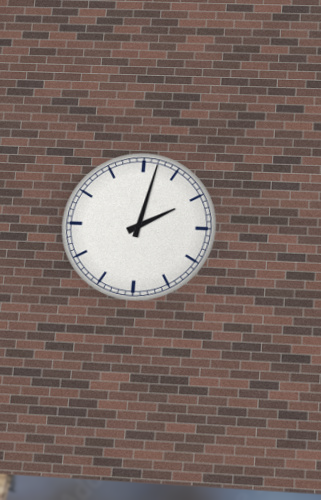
2:02
